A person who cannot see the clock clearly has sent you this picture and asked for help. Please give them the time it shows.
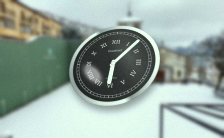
6:07
